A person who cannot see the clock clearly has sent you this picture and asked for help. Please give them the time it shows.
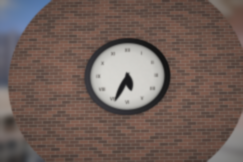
5:34
